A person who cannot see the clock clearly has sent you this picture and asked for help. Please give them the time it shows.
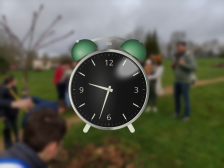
9:33
